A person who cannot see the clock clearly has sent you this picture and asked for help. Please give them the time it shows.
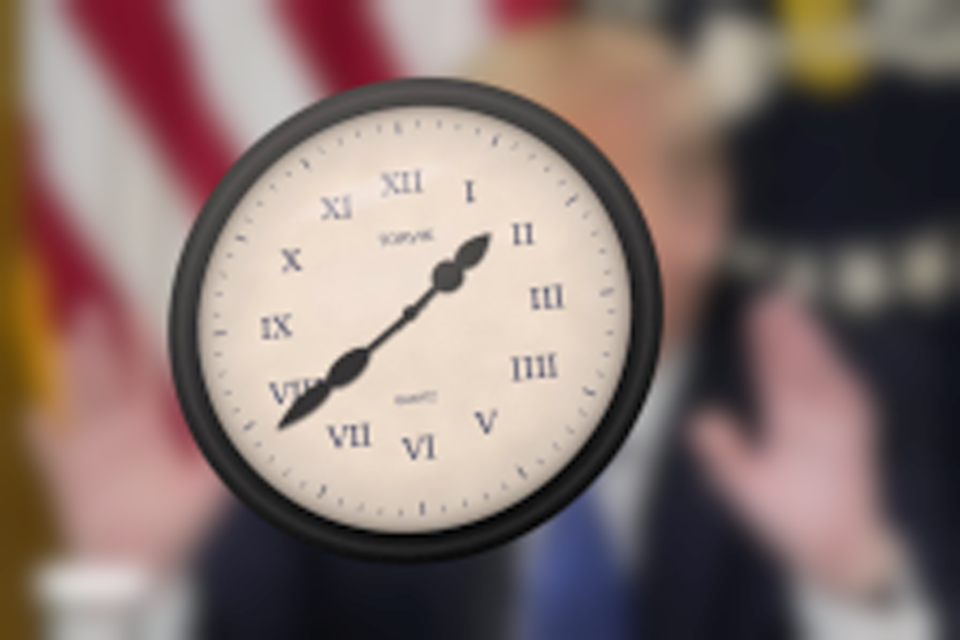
1:39
